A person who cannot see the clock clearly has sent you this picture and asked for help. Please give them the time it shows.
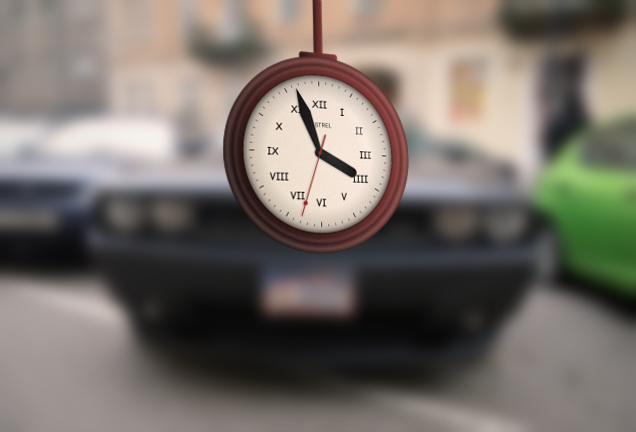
3:56:33
